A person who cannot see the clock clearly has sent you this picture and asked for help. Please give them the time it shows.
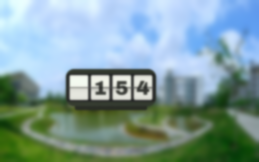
1:54
